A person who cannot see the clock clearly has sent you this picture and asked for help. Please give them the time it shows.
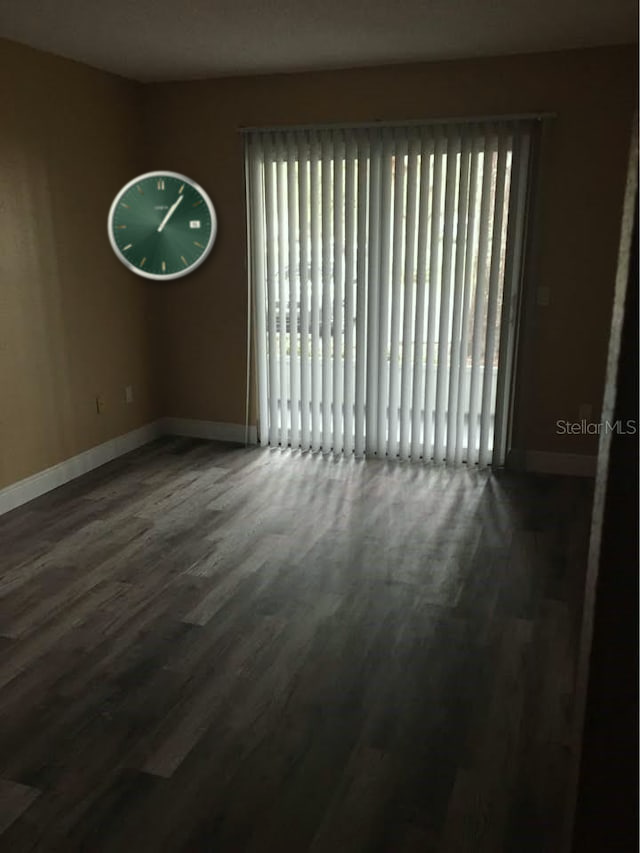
1:06
